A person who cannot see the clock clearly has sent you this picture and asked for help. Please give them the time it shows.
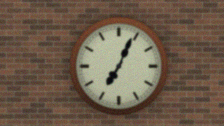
7:04
